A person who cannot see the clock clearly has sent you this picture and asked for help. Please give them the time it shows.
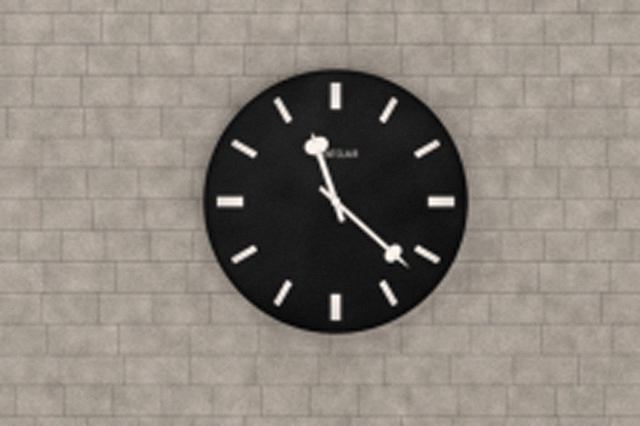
11:22
